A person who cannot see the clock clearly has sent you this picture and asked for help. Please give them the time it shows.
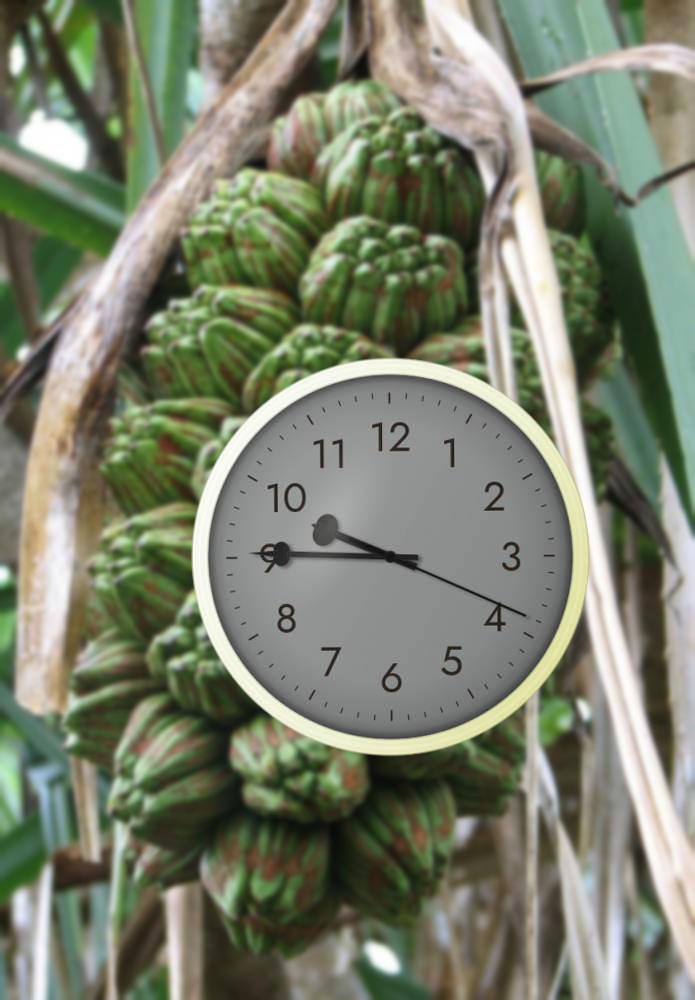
9:45:19
